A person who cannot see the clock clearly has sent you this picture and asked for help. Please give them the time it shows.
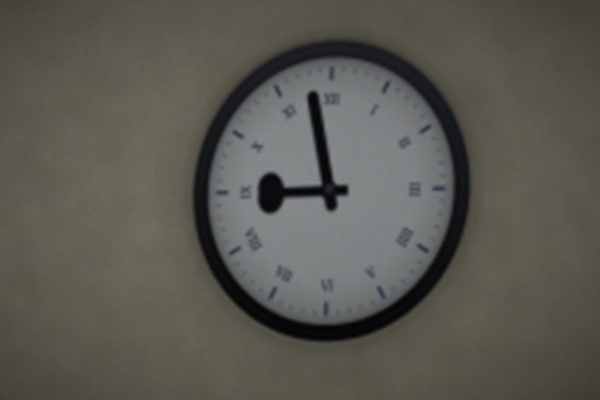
8:58
